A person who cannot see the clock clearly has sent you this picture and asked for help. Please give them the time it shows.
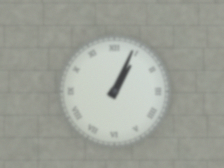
1:04
